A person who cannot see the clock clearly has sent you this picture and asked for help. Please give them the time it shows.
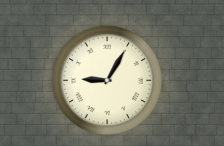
9:05
